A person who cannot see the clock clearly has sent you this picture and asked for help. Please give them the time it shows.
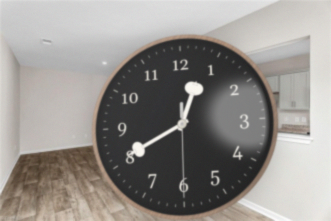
12:40:30
